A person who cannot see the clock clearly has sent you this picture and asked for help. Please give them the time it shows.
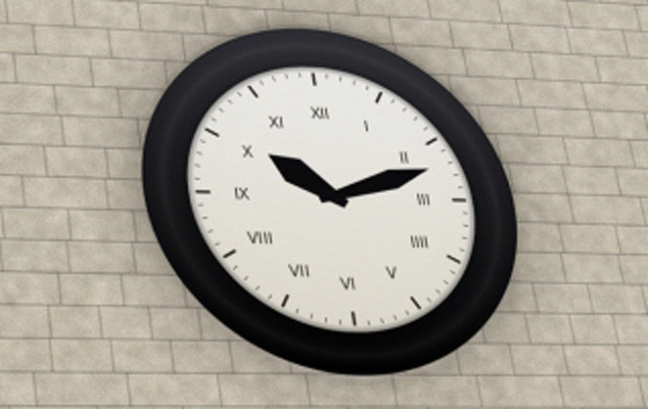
10:12
